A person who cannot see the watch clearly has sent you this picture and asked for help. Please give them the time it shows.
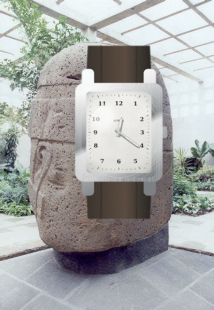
12:21
